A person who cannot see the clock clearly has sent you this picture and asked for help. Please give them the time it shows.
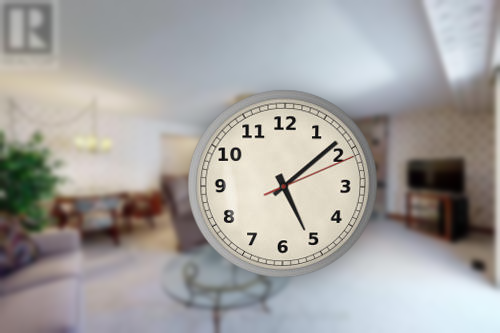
5:08:11
